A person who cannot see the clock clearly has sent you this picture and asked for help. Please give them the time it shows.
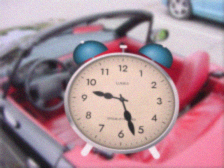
9:27
